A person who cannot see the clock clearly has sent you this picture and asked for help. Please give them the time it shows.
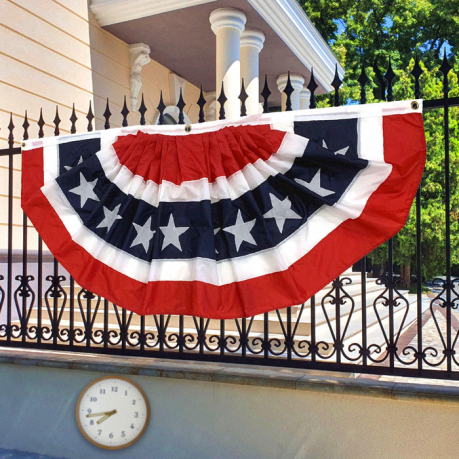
7:43
